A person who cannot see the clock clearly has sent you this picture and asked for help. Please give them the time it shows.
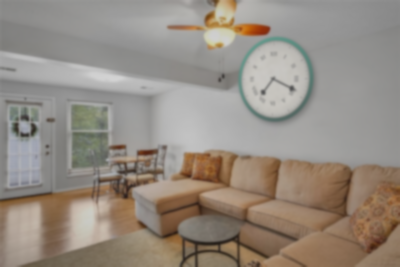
7:19
